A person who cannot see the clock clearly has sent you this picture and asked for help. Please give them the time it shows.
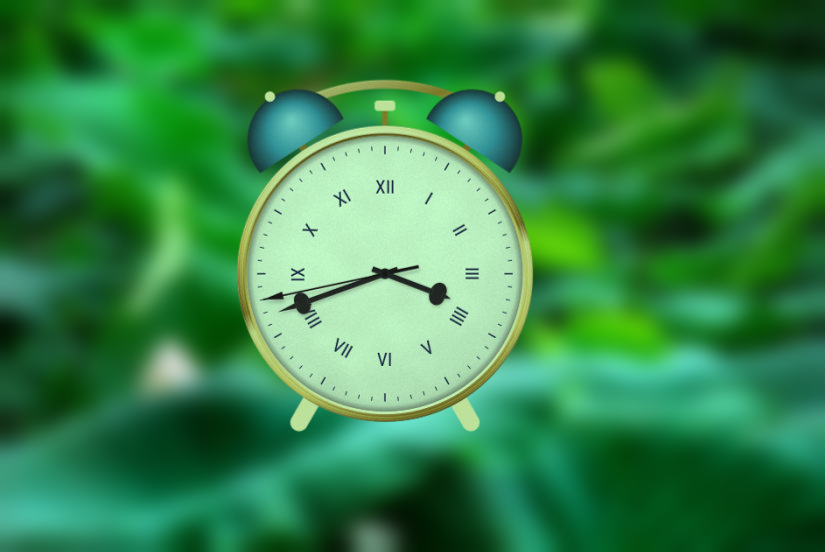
3:41:43
